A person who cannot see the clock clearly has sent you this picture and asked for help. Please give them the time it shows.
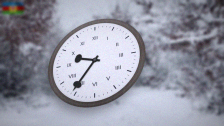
9:36
